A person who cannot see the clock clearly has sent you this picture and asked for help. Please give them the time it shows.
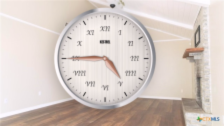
4:45
